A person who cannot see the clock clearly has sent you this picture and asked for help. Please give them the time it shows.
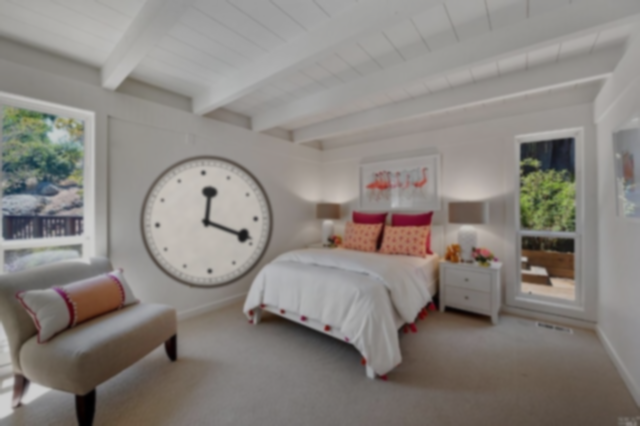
12:19
